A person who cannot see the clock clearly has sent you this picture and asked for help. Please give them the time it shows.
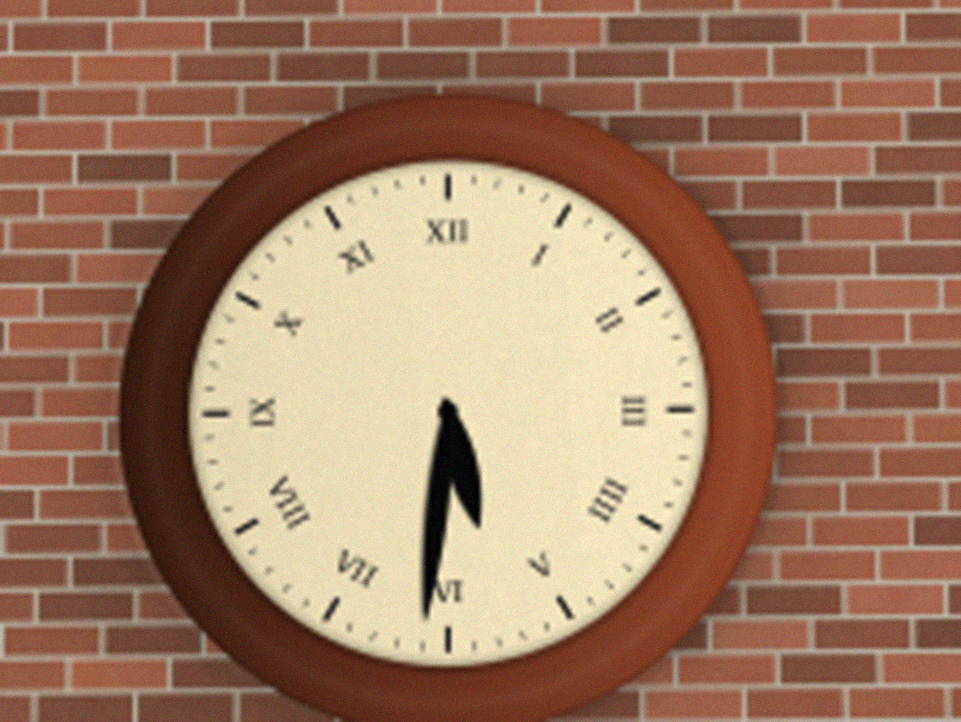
5:31
